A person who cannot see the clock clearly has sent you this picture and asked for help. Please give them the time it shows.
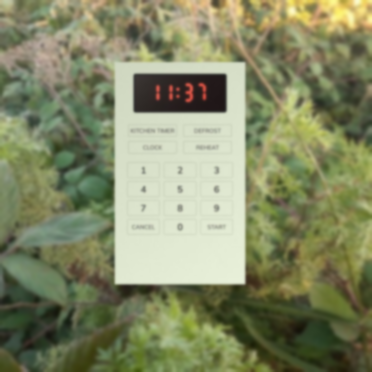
11:37
